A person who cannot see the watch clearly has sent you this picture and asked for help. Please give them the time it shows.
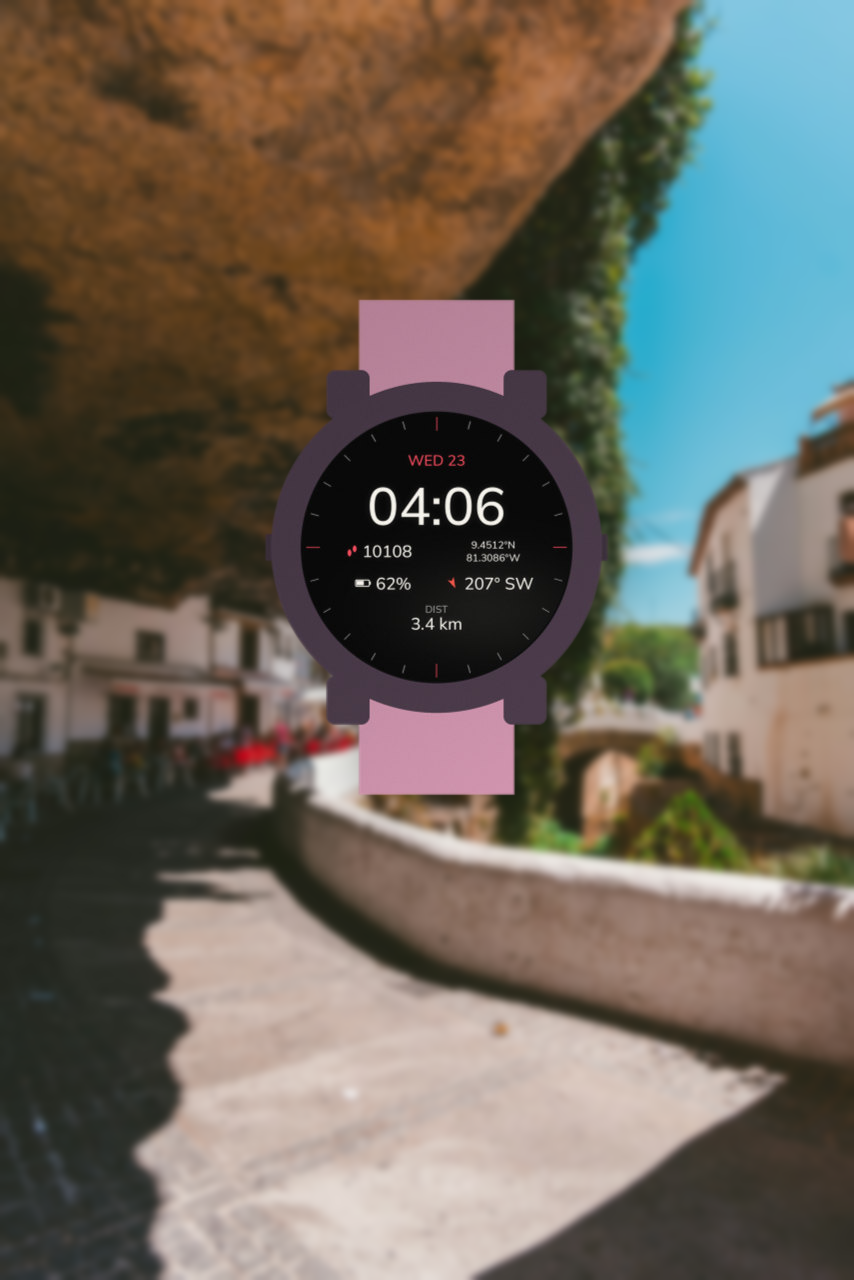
4:06
